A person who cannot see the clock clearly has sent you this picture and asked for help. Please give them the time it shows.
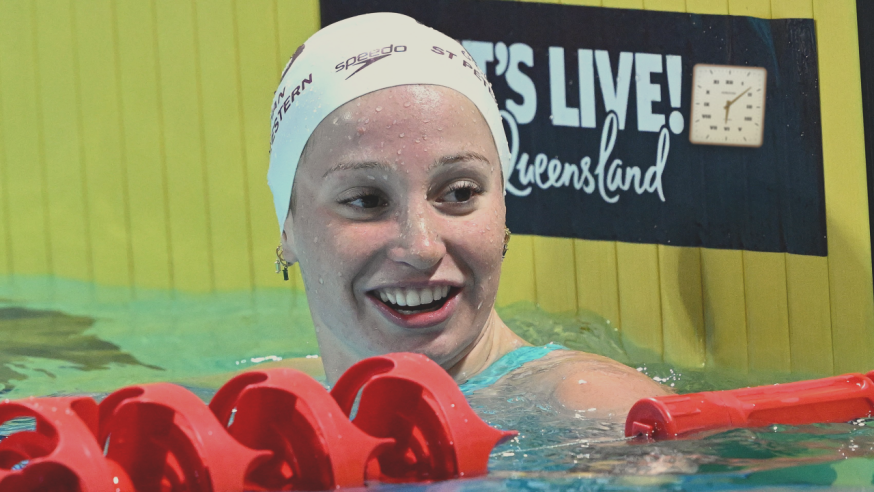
6:08
